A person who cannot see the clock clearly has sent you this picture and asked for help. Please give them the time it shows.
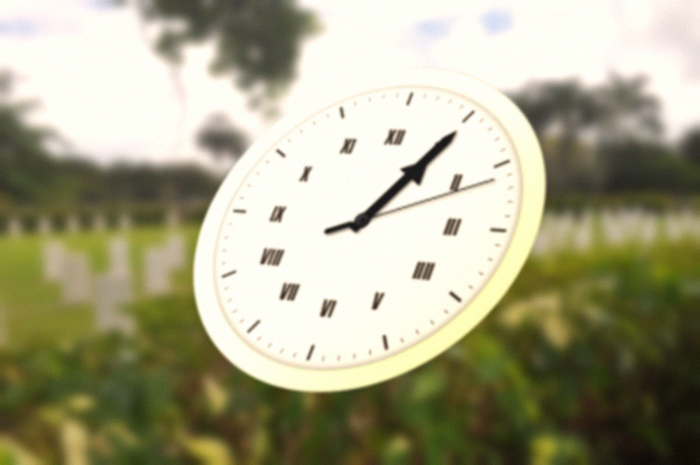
1:05:11
